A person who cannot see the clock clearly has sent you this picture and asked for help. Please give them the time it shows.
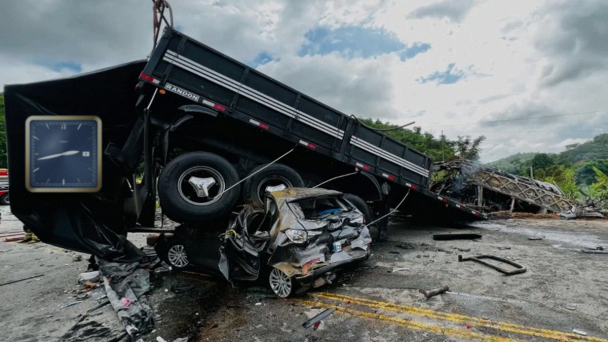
2:43
